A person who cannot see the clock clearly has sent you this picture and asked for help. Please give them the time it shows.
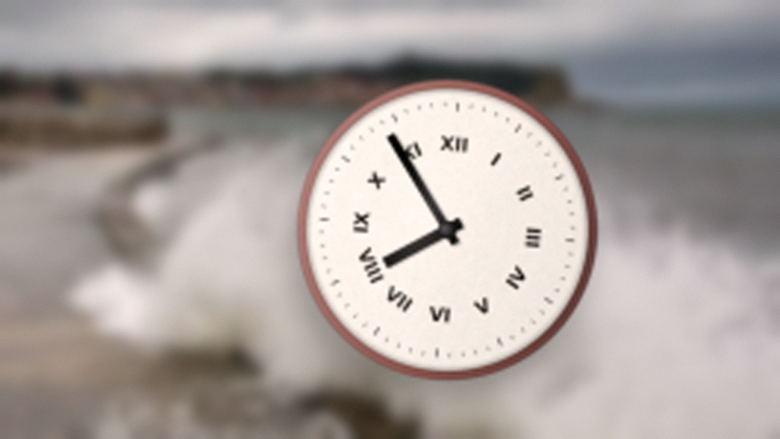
7:54
